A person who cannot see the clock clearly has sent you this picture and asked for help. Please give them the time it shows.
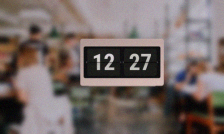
12:27
